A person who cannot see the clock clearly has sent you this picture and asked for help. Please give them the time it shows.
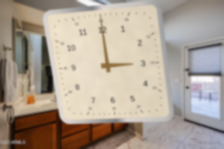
3:00
